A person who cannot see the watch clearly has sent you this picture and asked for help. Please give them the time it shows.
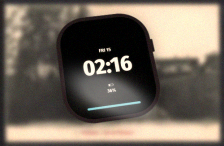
2:16
